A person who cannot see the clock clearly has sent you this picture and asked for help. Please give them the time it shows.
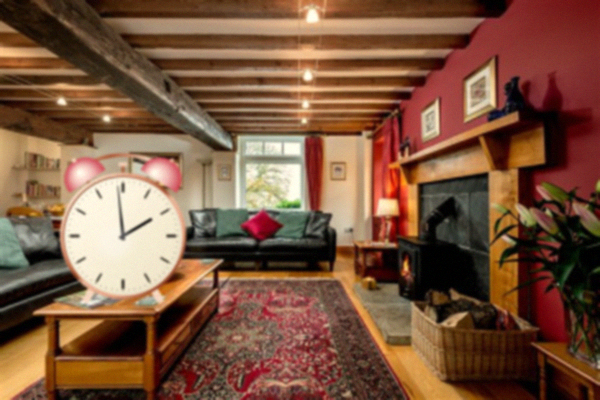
1:59
